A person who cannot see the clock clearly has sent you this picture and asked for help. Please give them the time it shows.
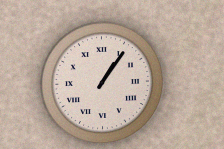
1:06
